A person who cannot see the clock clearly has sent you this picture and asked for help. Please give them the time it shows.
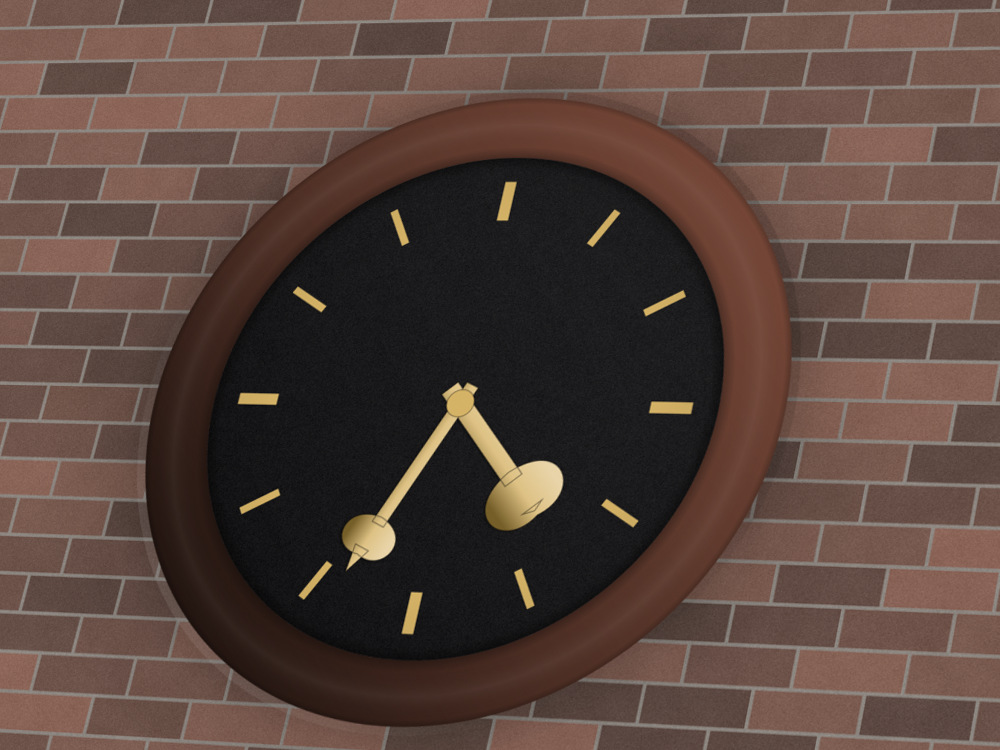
4:34
